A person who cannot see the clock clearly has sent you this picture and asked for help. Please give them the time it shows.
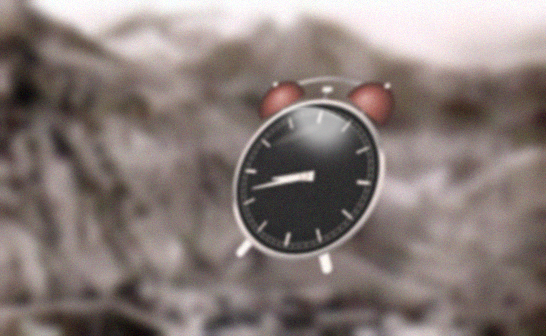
8:42
